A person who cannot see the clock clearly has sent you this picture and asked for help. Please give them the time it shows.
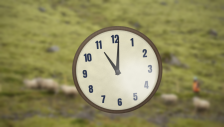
11:01
